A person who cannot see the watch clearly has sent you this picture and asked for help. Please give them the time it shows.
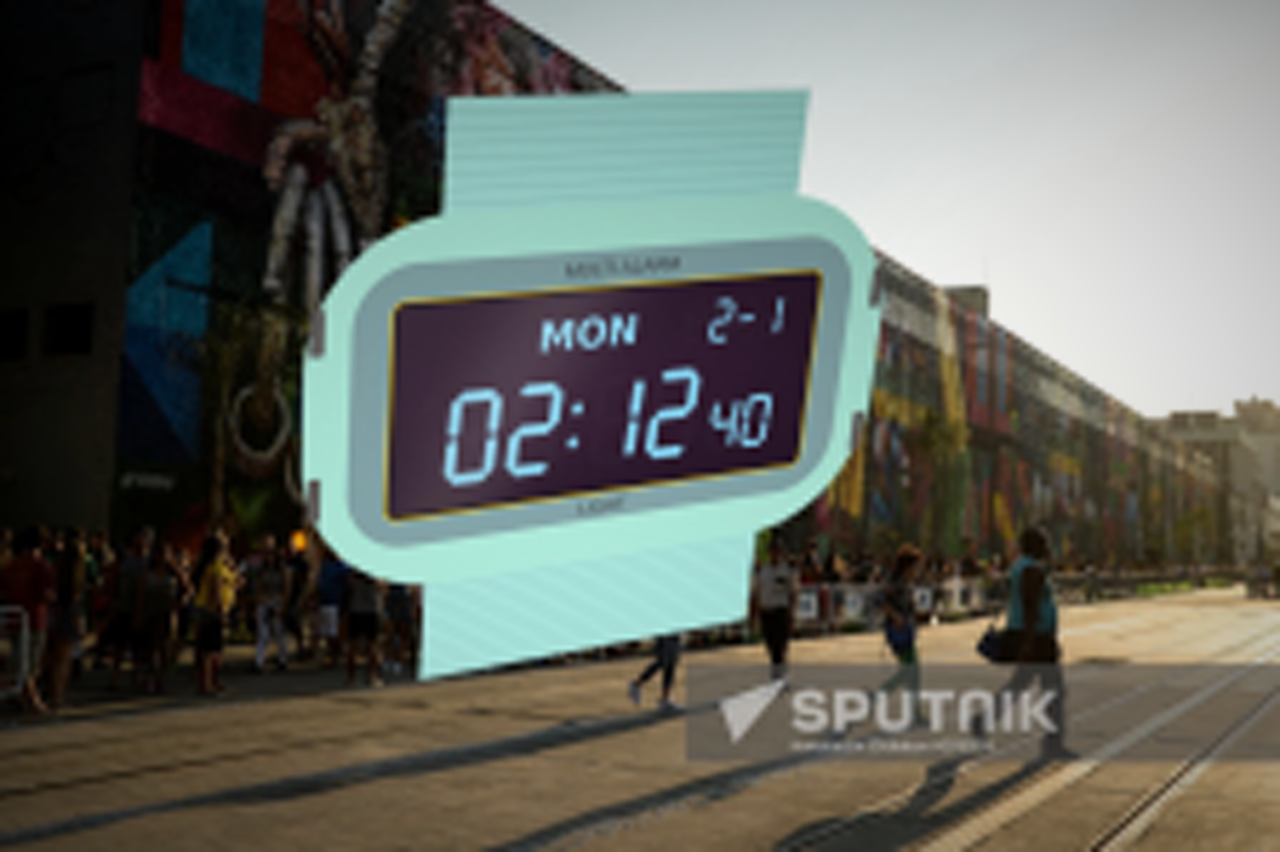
2:12:40
